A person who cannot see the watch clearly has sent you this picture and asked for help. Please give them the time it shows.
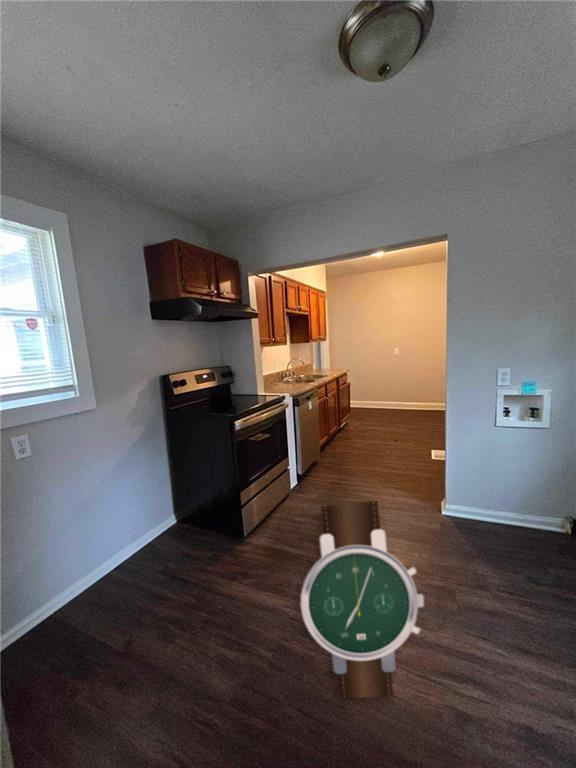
7:04
